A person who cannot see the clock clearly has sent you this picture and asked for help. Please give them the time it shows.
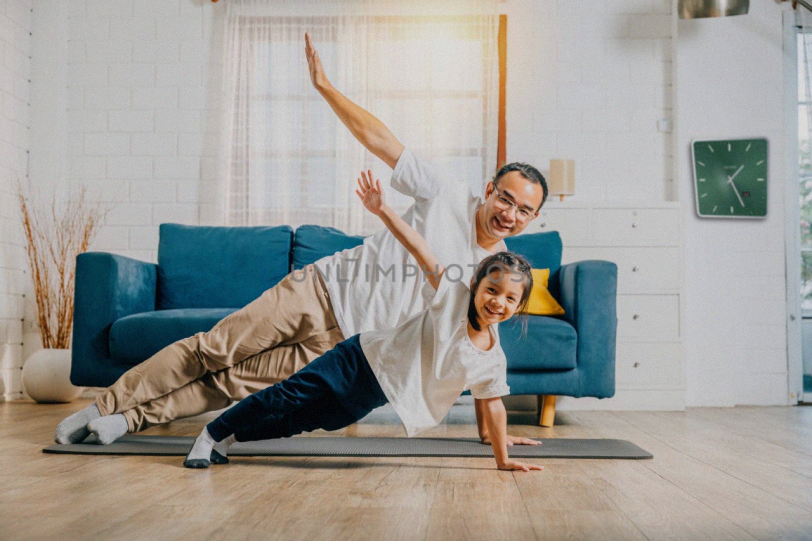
1:26
